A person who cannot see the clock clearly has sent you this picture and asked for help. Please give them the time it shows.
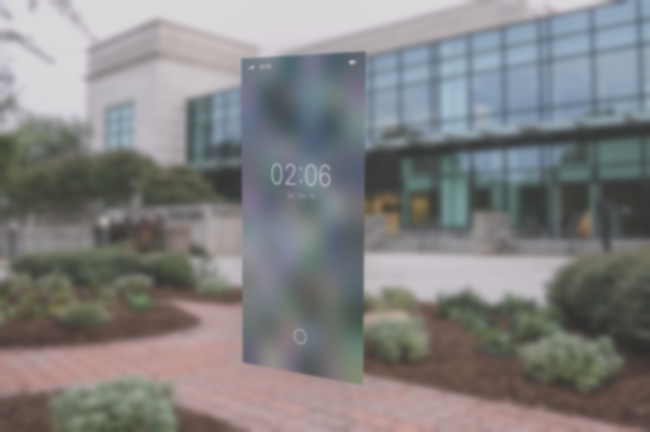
2:06
